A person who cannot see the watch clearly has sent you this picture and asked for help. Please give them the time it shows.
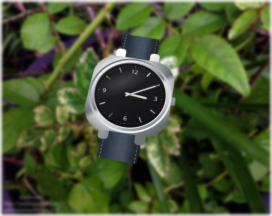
3:10
